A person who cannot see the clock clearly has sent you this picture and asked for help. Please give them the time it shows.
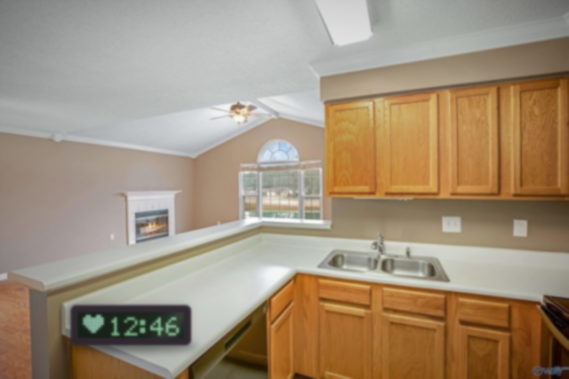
12:46
